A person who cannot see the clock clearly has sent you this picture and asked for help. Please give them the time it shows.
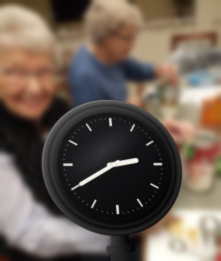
2:40
